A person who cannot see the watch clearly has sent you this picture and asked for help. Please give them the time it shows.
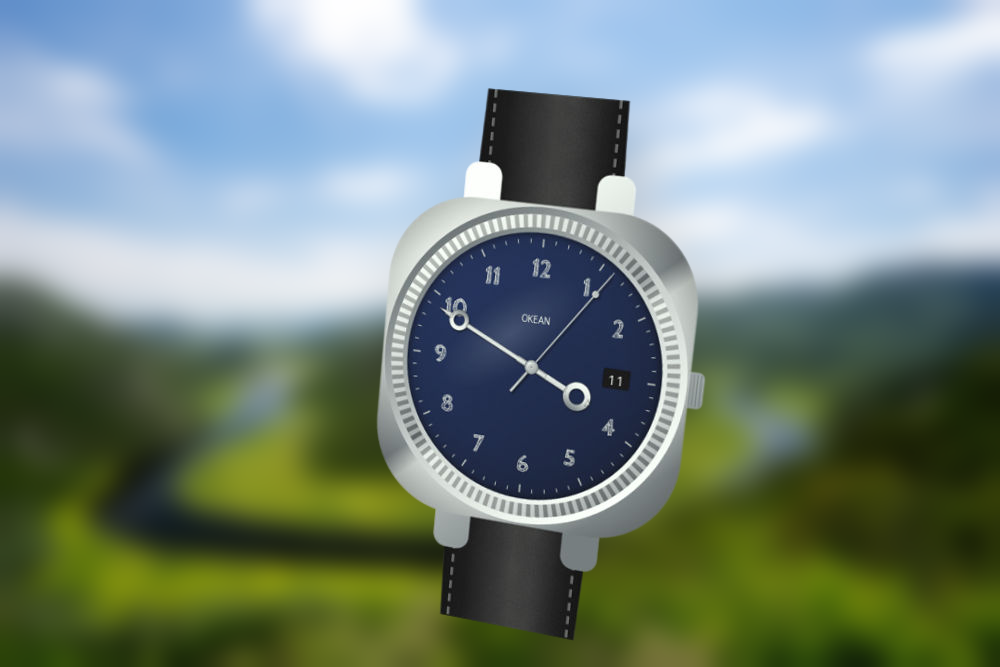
3:49:06
